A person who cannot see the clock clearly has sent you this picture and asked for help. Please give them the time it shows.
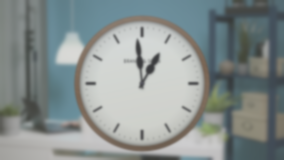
12:59
